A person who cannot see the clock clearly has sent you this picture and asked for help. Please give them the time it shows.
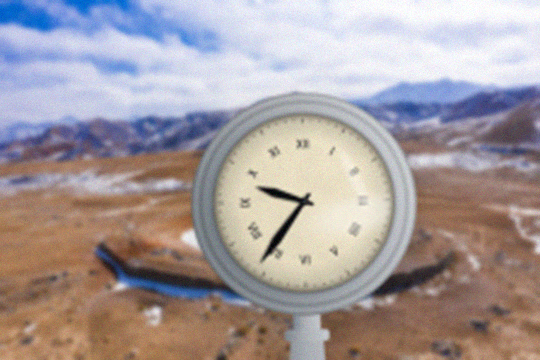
9:36
